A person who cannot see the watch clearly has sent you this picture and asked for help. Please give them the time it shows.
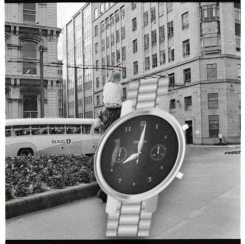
8:01
